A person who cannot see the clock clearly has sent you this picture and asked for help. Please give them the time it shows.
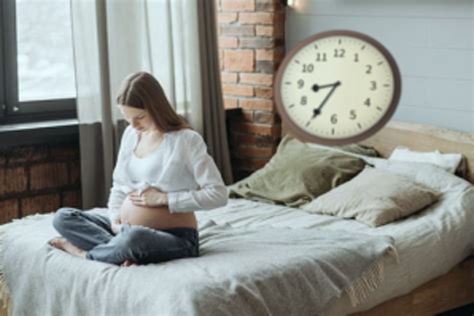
8:35
